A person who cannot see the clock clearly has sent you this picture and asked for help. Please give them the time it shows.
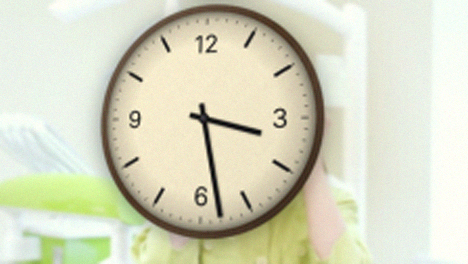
3:28
